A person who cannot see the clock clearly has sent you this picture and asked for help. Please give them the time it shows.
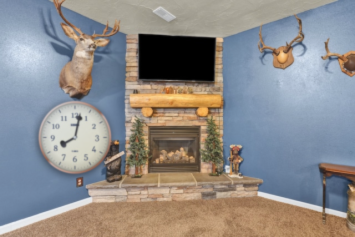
8:02
